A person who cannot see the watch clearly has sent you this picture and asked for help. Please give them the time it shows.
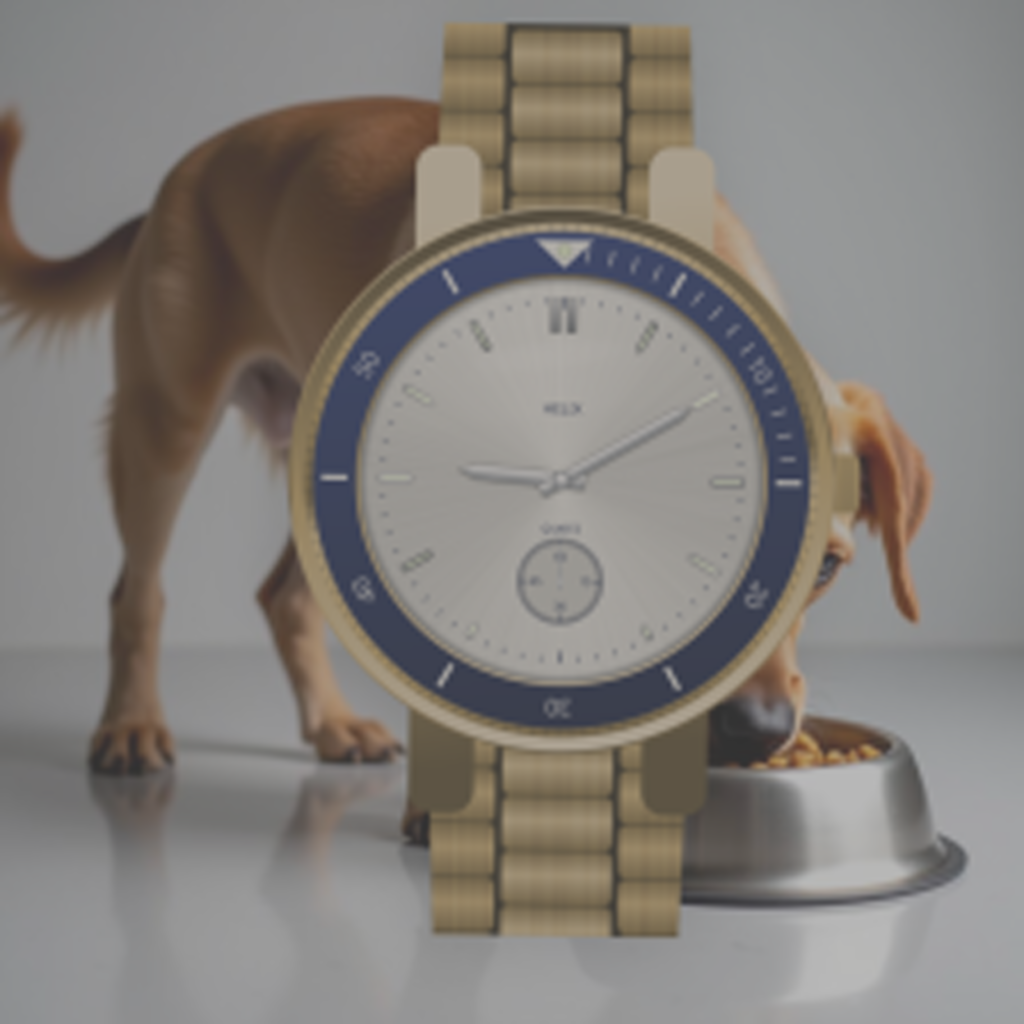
9:10
